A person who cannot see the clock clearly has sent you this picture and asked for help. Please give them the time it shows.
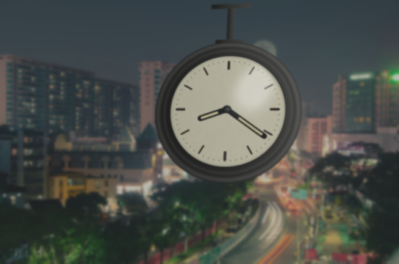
8:21
